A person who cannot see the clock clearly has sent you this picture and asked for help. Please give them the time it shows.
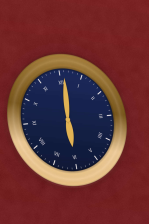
6:01
